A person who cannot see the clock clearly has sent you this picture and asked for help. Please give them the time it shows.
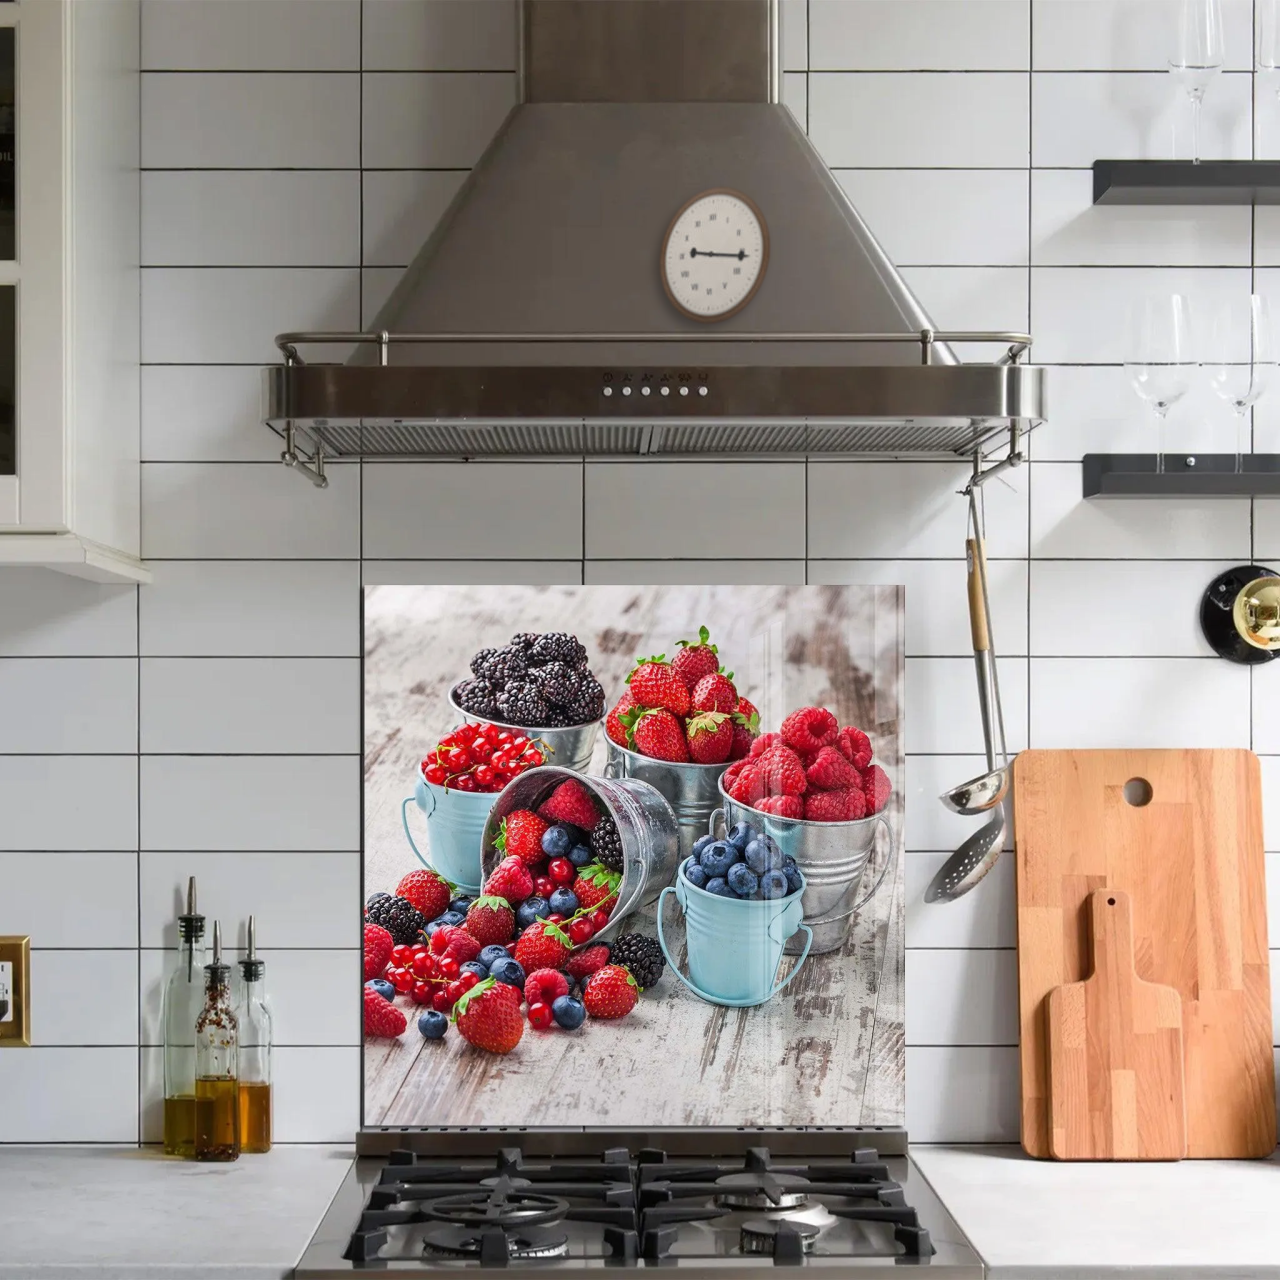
9:16
